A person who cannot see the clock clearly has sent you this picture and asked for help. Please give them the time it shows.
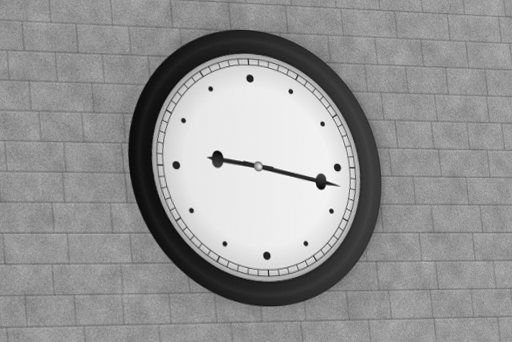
9:17
